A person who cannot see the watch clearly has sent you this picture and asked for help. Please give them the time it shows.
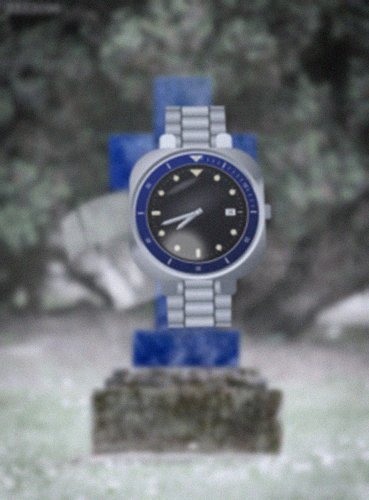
7:42
